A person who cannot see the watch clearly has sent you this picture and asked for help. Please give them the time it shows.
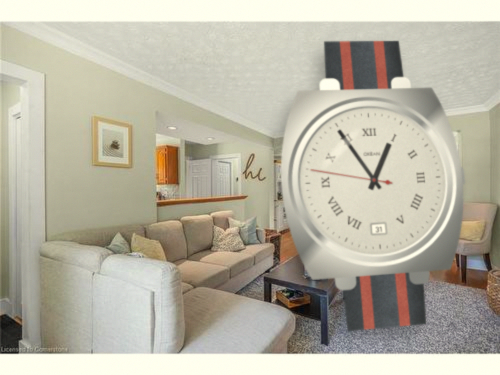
12:54:47
